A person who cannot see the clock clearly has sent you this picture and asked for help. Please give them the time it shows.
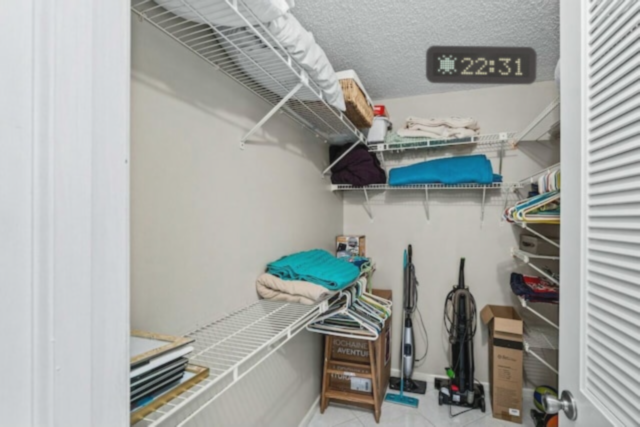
22:31
